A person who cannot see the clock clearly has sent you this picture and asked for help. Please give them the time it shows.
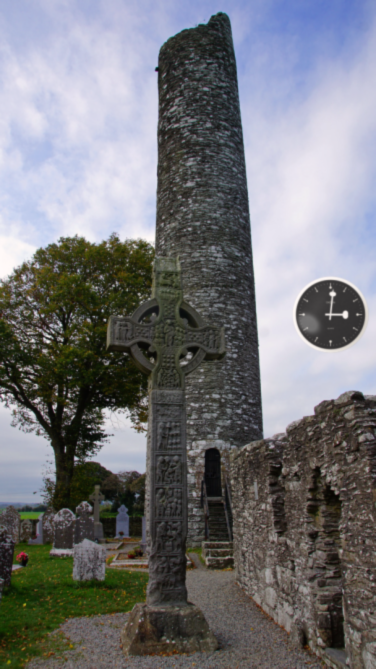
3:01
